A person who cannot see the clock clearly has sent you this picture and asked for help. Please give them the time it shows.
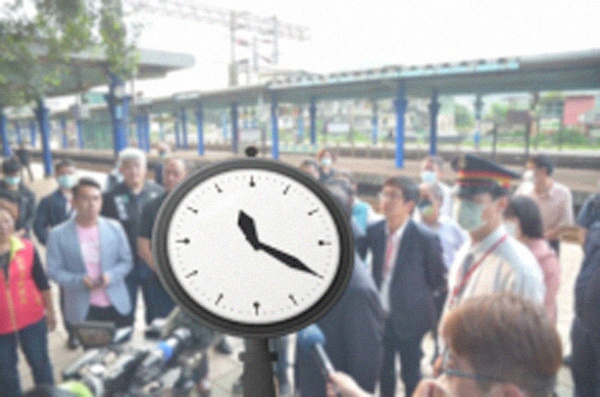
11:20
